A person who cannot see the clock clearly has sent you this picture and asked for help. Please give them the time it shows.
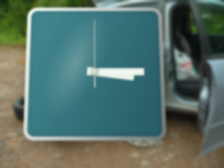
3:15:00
